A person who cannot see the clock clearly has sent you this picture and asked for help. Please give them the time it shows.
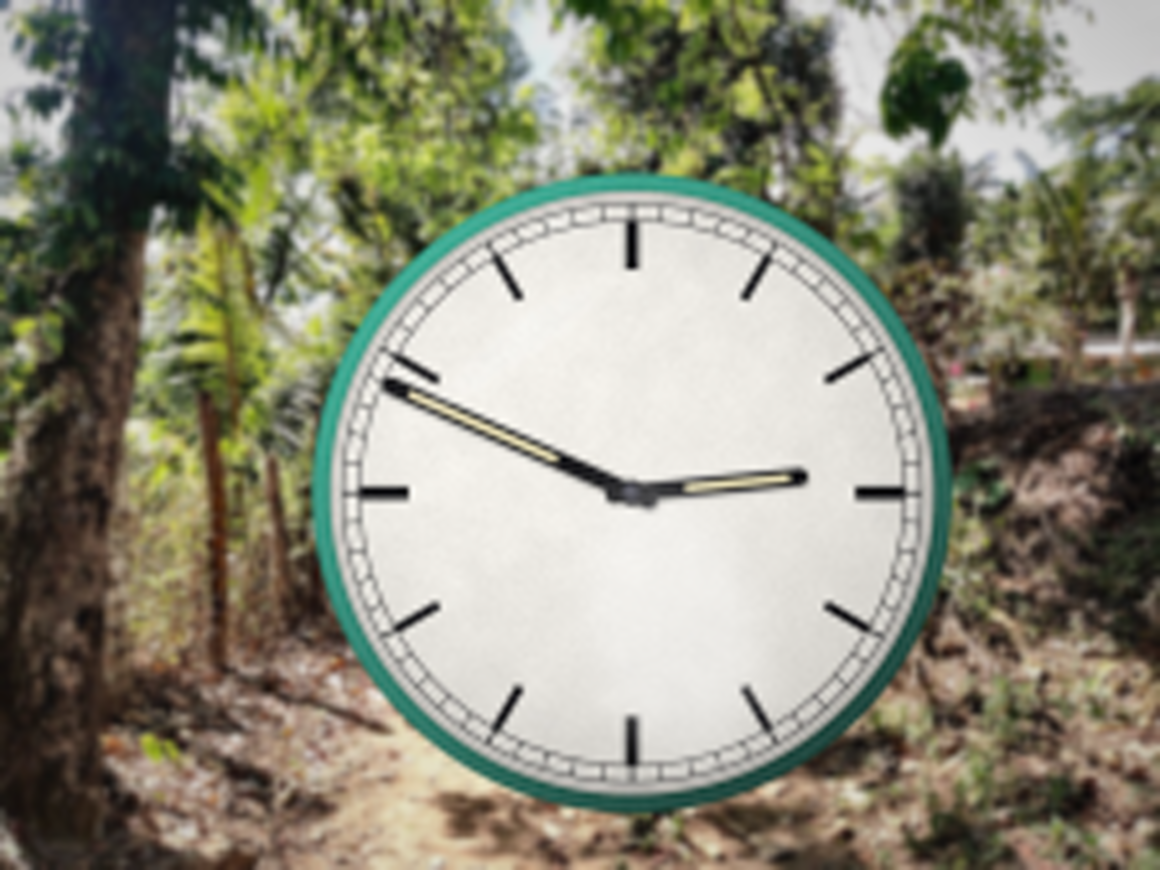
2:49
